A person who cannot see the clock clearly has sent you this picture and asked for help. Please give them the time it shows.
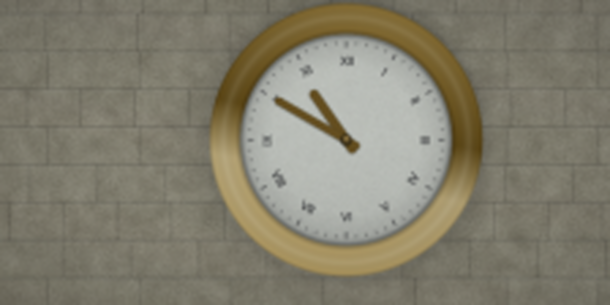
10:50
